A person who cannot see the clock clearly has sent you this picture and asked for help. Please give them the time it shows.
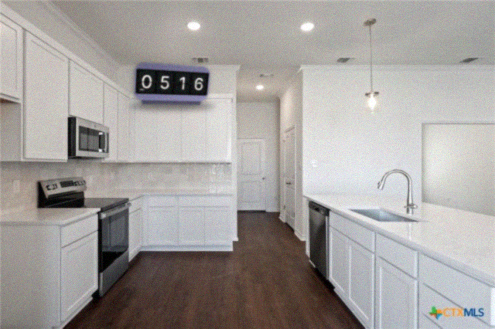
5:16
